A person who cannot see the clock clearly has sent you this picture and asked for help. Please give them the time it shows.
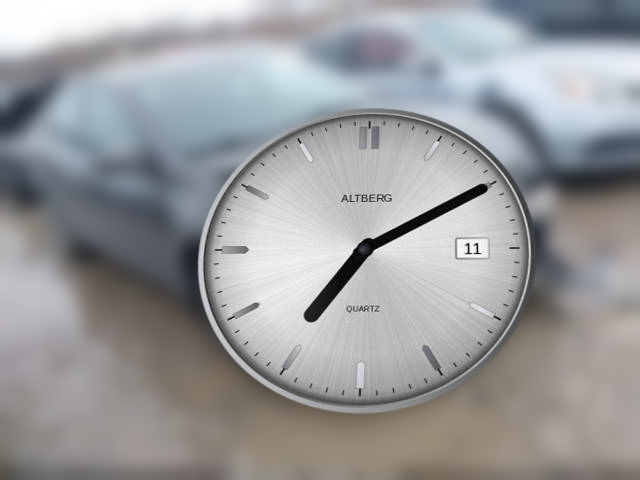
7:10
